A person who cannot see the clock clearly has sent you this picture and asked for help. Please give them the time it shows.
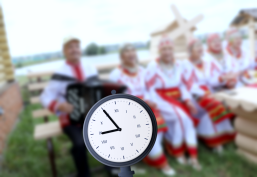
8:55
